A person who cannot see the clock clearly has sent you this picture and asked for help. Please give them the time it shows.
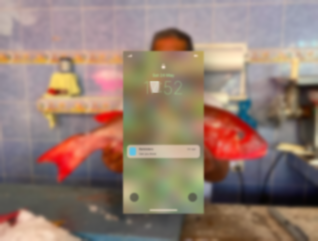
17:52
